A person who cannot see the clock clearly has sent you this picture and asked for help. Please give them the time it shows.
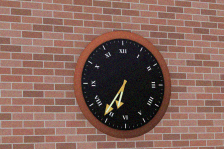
6:36
